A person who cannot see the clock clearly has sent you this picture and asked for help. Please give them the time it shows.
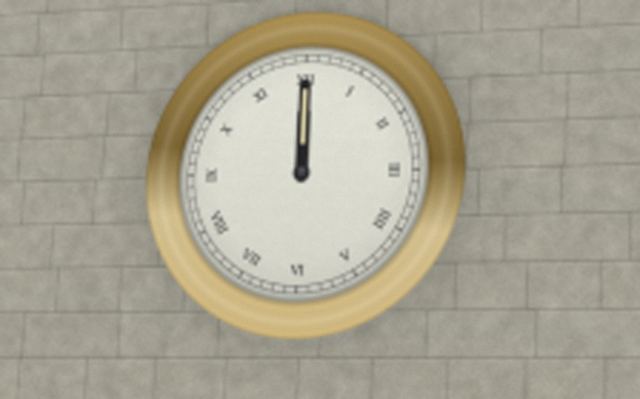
12:00
